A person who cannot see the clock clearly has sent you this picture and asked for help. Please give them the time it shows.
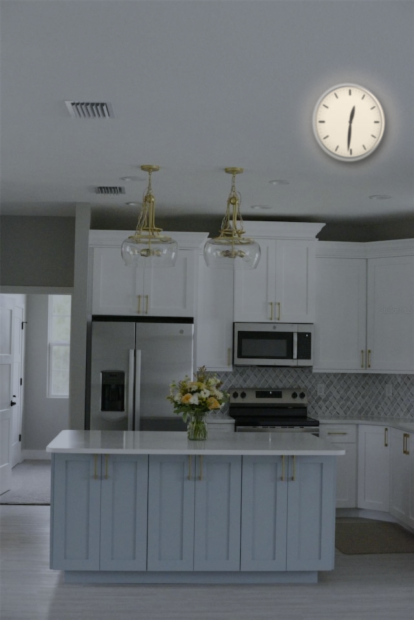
12:31
